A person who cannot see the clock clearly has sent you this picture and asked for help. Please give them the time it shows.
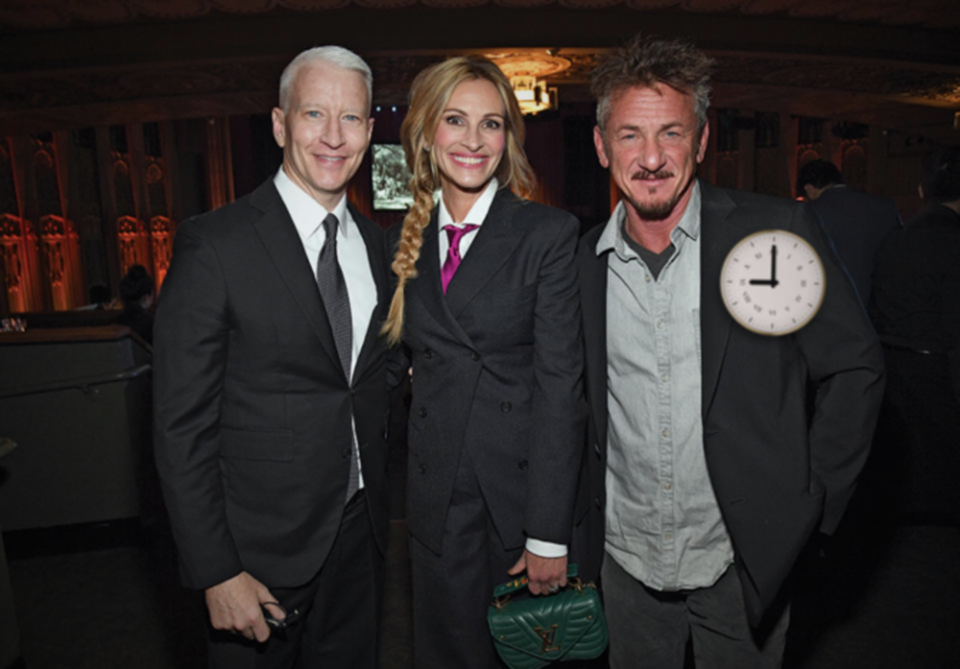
9:00
